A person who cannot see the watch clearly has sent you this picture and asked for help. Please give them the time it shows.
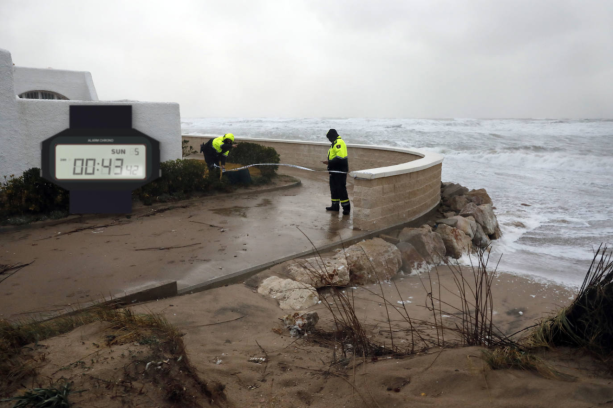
0:43:42
